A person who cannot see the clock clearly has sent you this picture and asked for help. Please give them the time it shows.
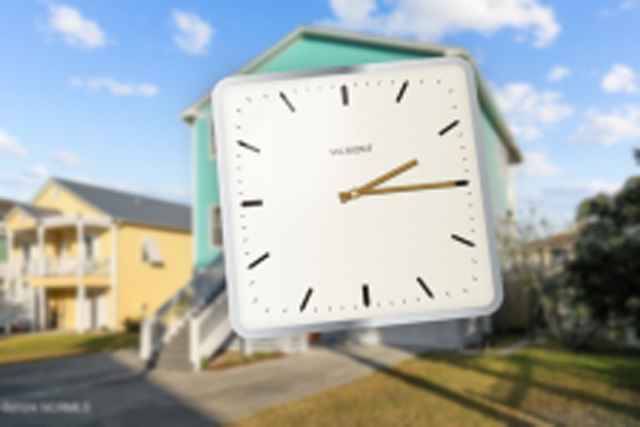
2:15
